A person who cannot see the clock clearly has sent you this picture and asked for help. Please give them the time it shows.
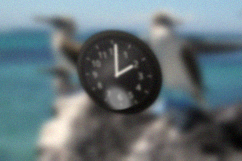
2:01
